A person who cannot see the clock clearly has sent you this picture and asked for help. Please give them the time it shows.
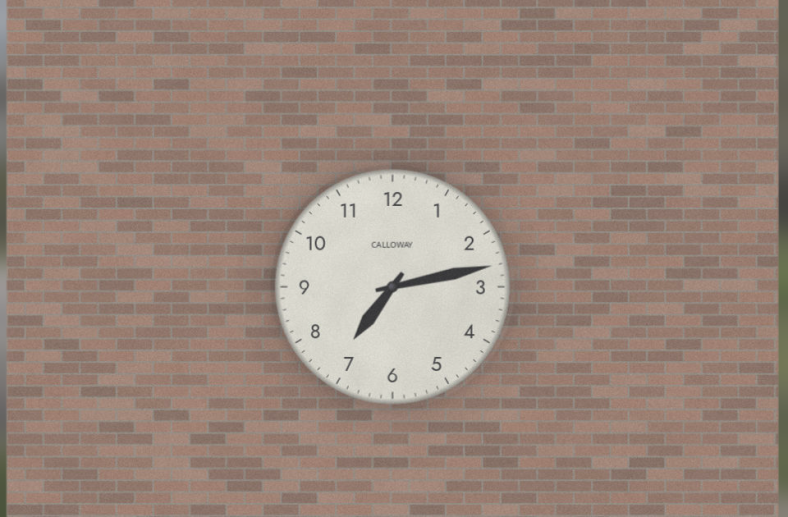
7:13
